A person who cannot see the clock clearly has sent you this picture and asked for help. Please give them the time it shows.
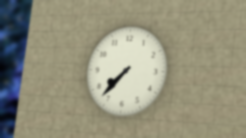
7:37
